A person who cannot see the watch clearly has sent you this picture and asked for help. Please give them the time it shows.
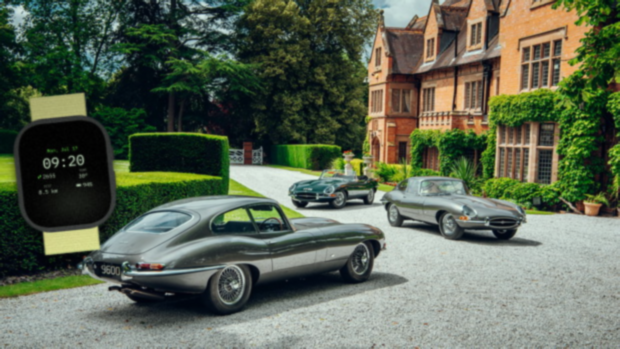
9:20
